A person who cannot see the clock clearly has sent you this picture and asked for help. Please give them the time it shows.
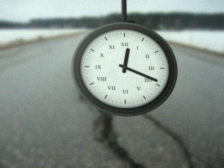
12:19
